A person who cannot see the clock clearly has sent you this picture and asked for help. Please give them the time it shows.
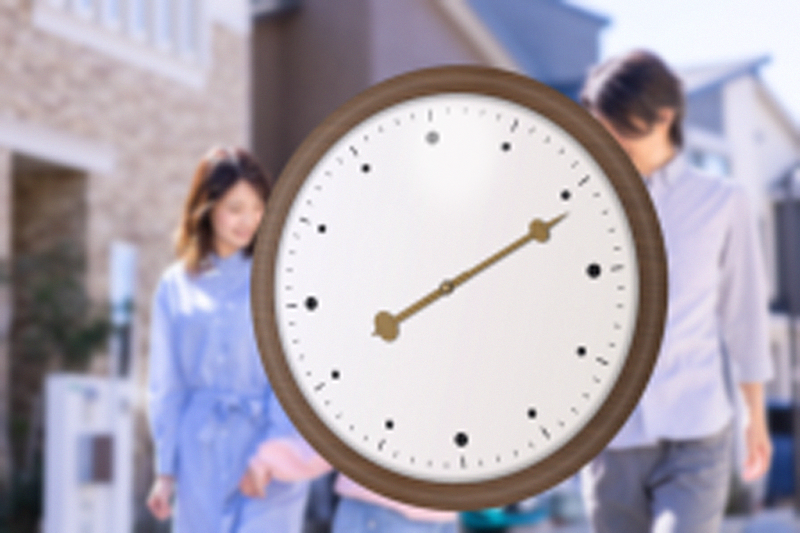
8:11
